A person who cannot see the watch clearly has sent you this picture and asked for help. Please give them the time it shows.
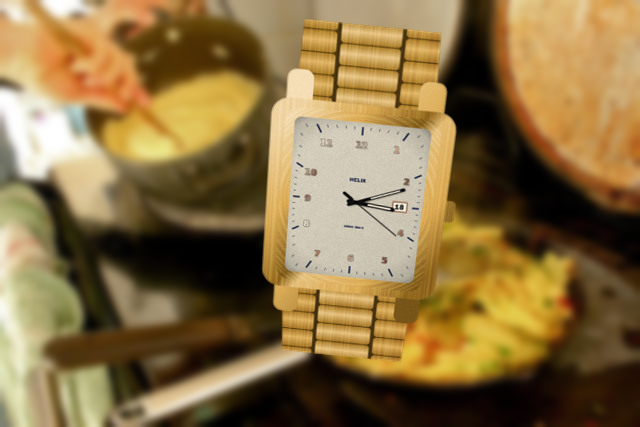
3:11:21
